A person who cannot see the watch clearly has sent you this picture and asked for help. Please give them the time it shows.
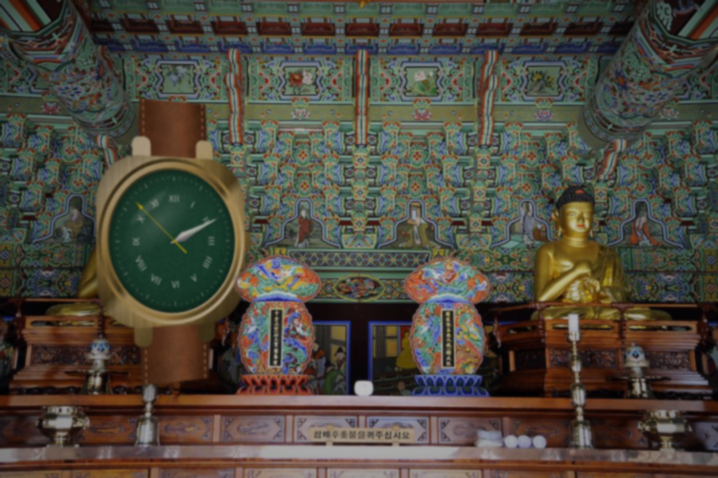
2:10:52
